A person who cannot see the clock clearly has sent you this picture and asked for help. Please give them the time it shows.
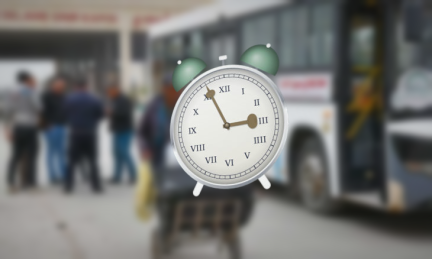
2:56
